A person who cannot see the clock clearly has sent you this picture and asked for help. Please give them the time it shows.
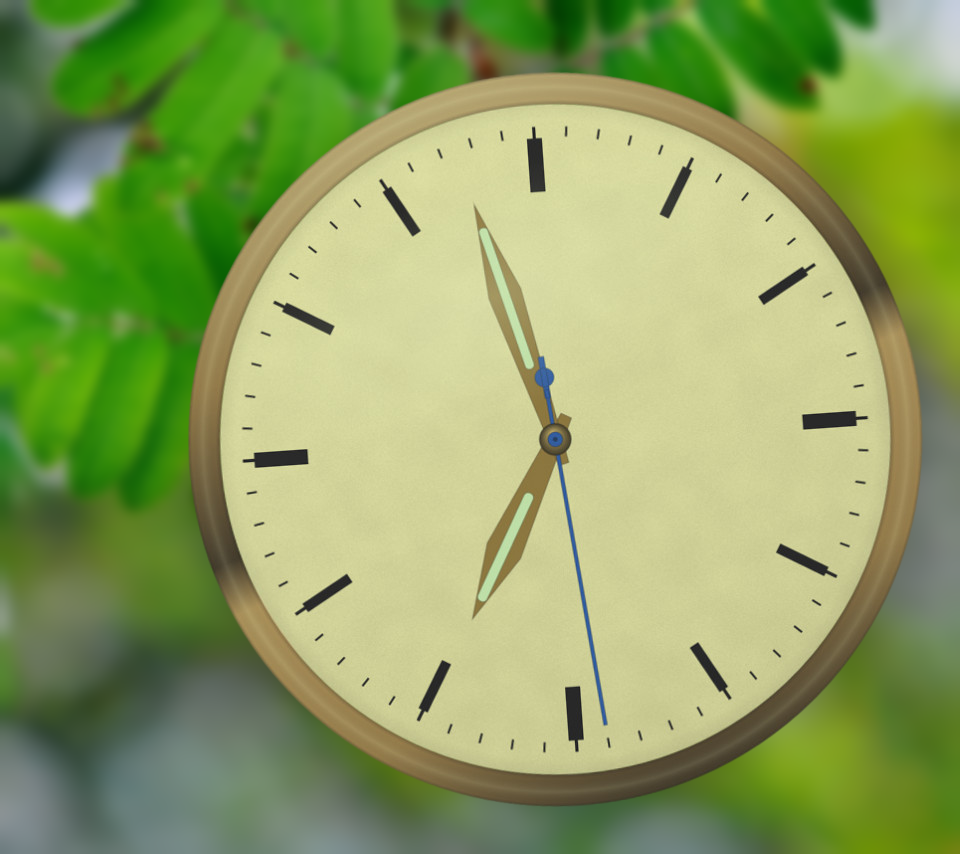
6:57:29
